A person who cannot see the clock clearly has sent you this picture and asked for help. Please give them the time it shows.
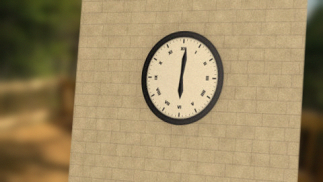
6:01
